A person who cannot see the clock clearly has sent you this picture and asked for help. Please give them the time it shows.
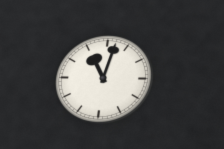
11:02
